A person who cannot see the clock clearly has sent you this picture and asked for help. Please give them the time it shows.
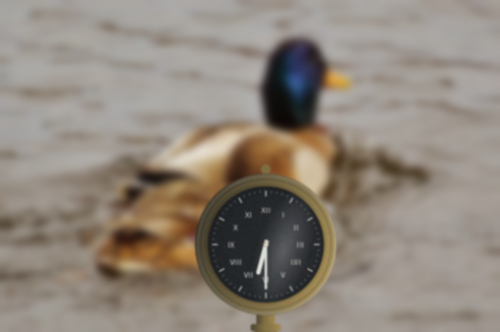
6:30
